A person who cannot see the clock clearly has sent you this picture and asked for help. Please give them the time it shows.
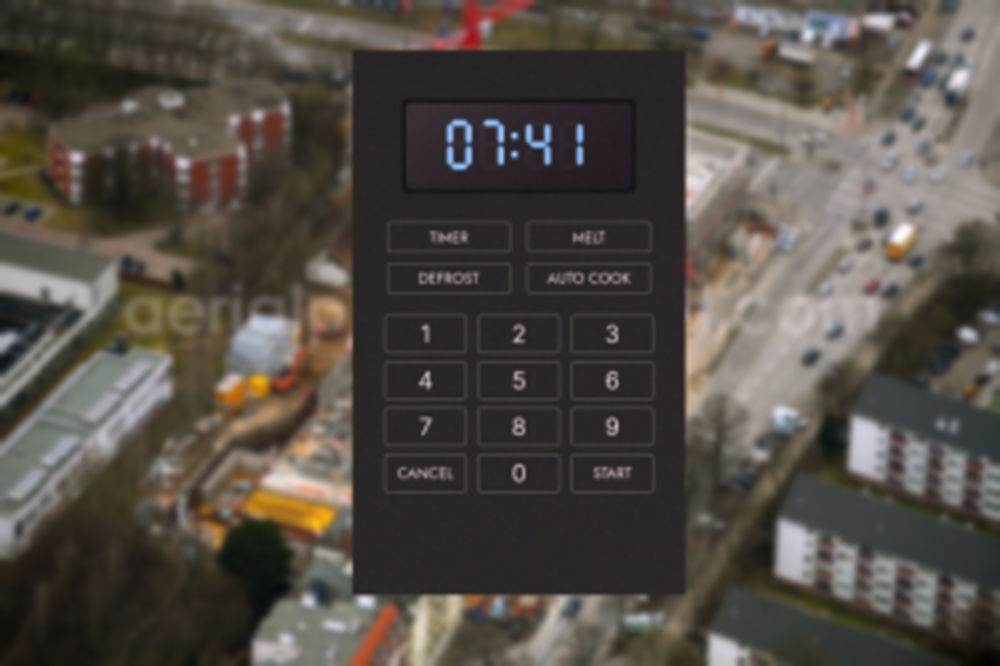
7:41
